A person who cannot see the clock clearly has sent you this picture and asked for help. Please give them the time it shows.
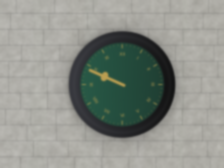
9:49
